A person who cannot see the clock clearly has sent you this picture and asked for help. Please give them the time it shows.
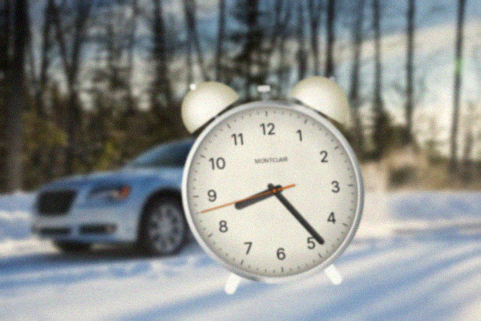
8:23:43
